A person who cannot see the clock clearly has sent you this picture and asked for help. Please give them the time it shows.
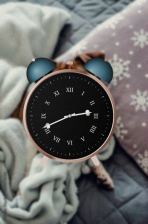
2:41
